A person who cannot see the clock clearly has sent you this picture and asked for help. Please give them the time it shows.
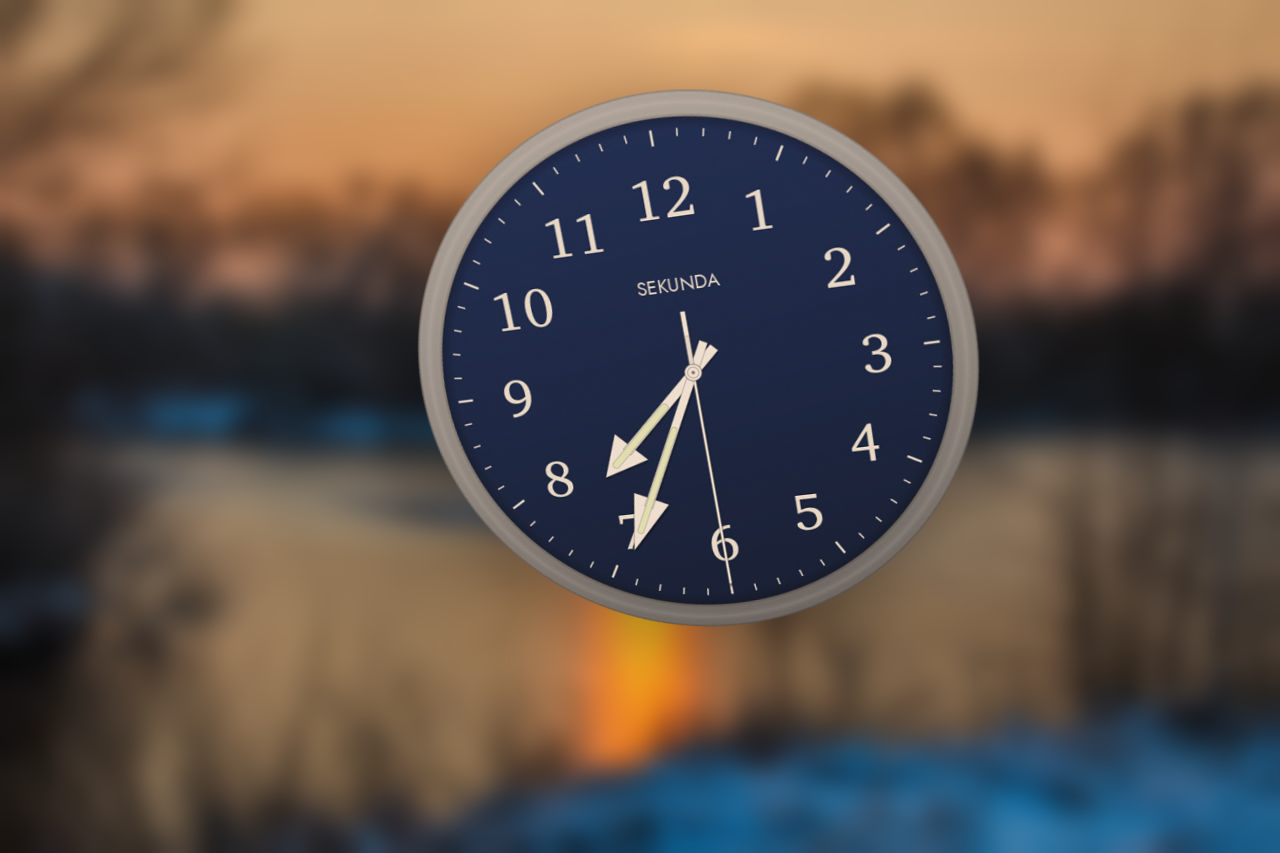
7:34:30
